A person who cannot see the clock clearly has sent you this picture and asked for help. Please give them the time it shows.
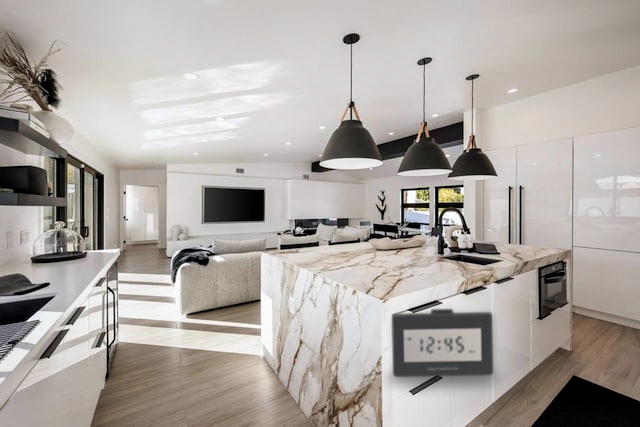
12:45
